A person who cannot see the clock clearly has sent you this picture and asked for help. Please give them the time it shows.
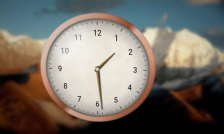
1:29
